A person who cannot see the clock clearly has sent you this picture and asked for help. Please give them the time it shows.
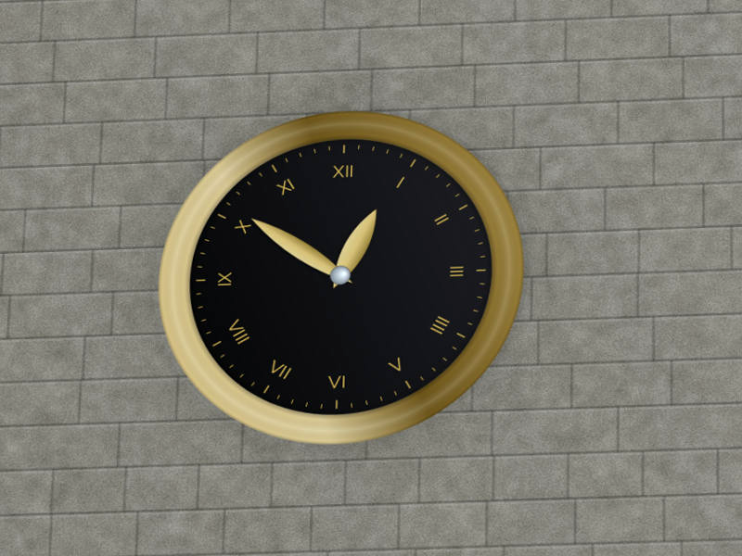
12:51
